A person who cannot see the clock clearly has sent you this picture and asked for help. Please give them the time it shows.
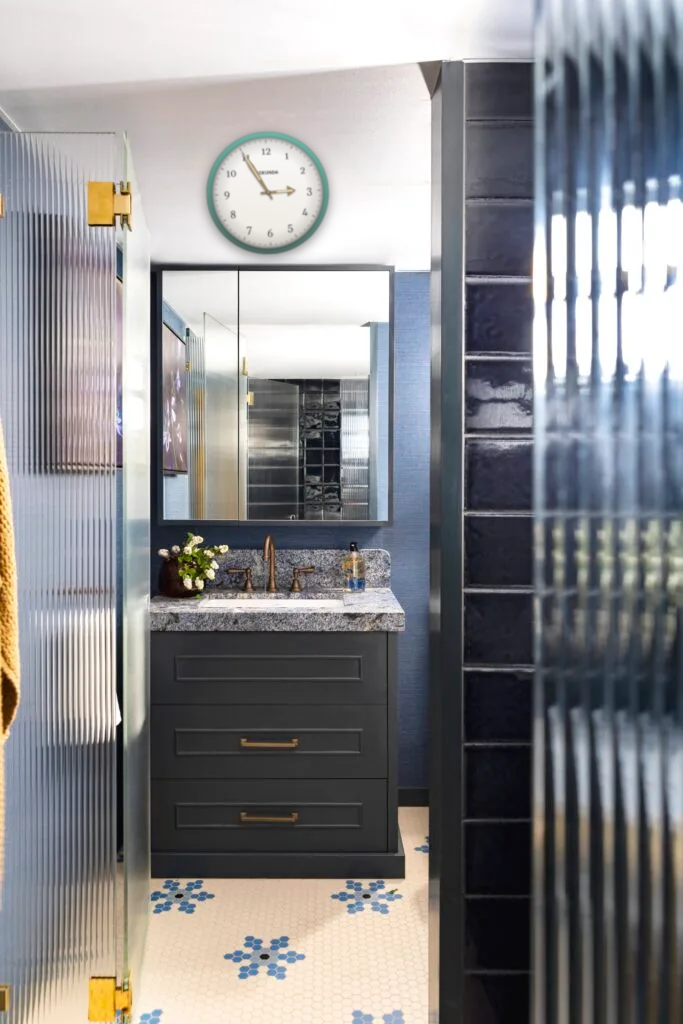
2:55
